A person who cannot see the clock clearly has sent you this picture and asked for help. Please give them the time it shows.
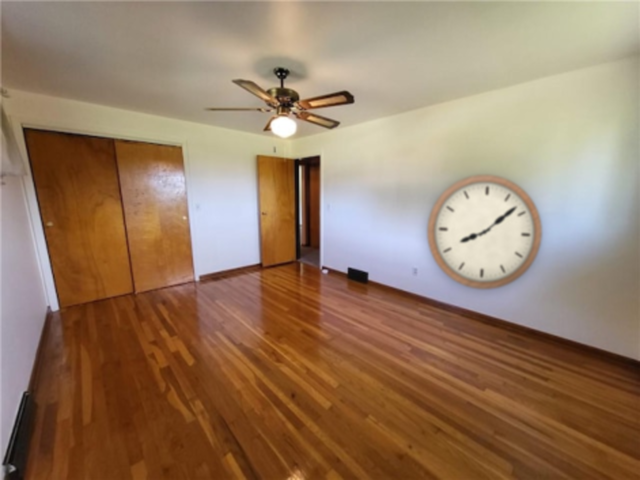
8:08
